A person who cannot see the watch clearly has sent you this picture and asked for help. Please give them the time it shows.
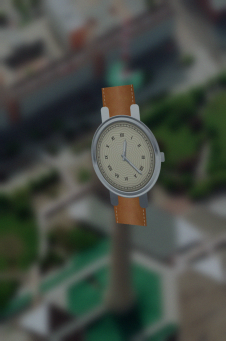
12:22
